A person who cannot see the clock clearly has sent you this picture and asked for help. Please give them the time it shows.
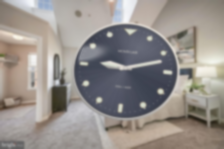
9:12
